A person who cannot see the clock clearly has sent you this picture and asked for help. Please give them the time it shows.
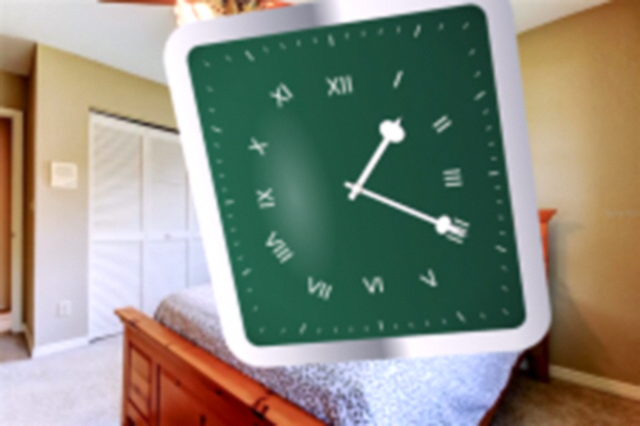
1:20
